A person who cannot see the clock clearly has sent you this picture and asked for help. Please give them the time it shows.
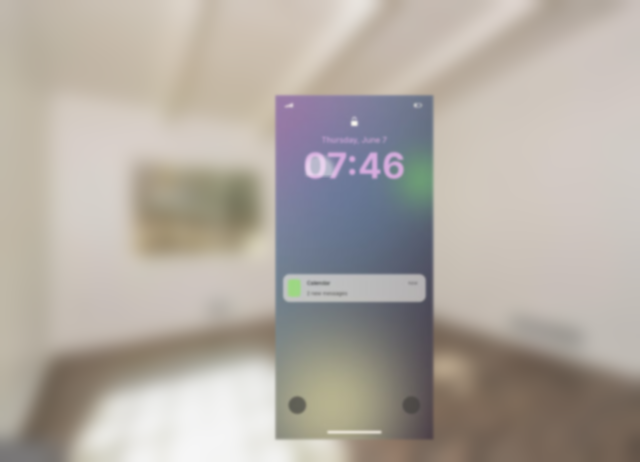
7:46
